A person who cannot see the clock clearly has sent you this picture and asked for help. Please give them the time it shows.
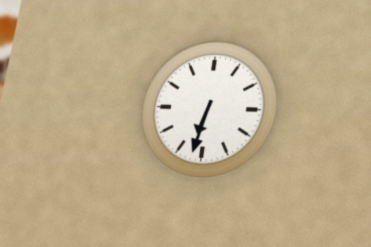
6:32
